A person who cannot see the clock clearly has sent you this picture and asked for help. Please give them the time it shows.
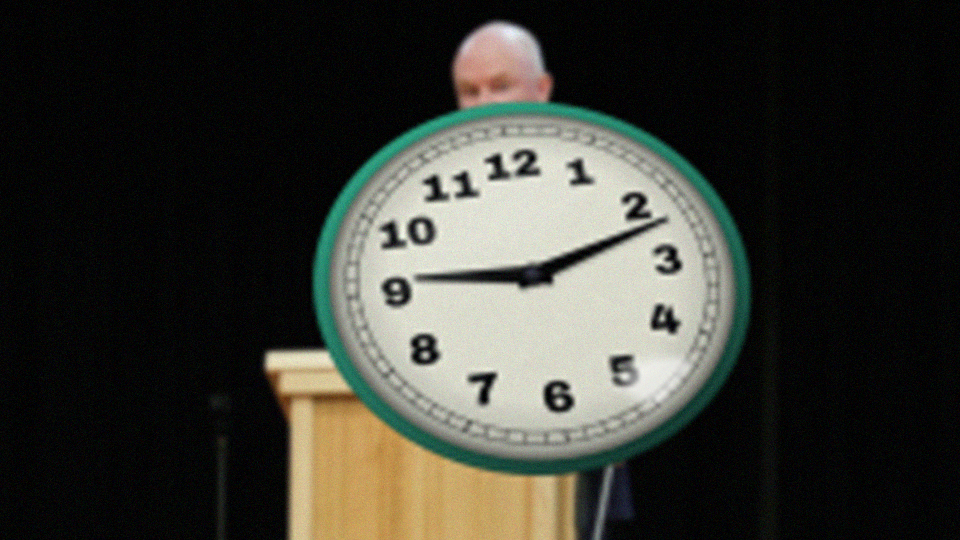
9:12
